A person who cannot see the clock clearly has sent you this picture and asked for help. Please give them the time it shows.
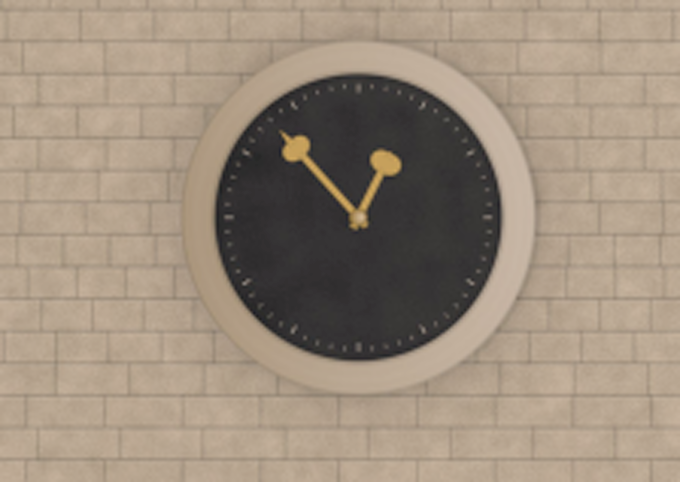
12:53
